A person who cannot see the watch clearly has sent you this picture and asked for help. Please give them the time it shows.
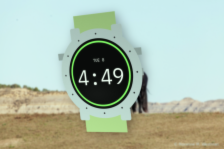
4:49
